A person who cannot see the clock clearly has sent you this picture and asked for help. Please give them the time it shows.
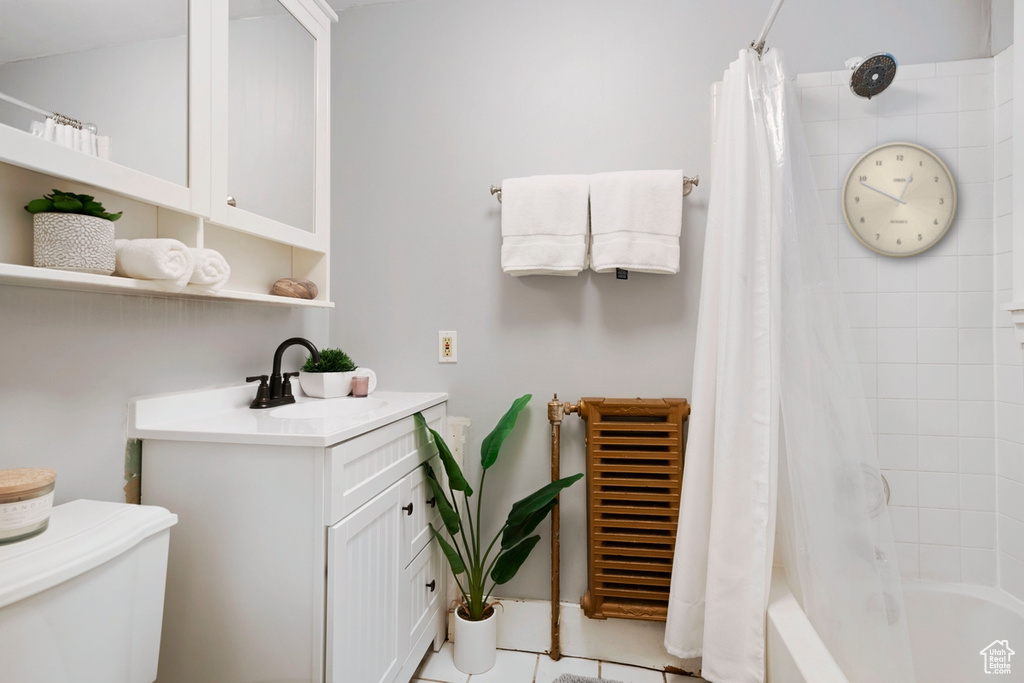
12:49
